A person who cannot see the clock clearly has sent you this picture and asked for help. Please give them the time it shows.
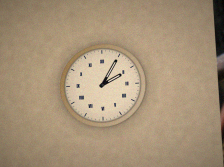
2:05
